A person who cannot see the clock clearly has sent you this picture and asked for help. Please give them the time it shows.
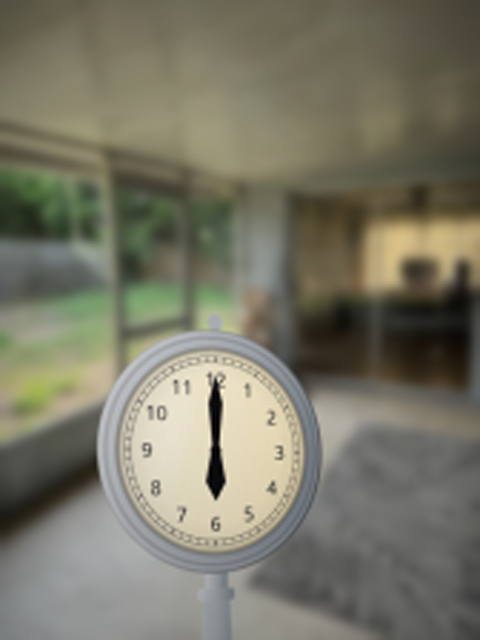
6:00
